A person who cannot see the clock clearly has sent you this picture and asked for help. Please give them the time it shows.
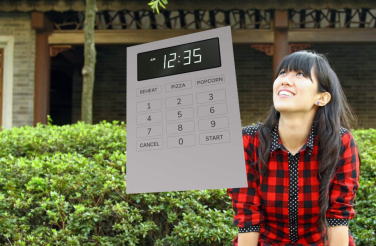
12:35
